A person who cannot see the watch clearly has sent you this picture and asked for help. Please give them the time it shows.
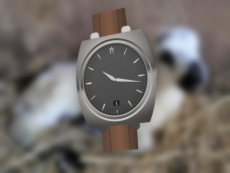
10:17
